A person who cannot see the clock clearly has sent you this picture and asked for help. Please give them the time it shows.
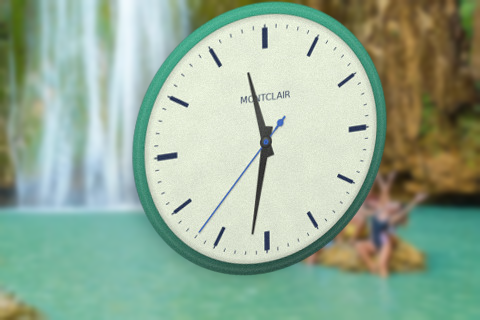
11:31:37
